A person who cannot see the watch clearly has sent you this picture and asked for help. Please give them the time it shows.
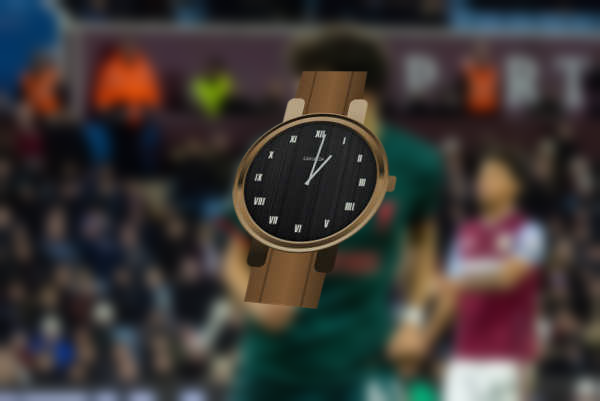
1:01
